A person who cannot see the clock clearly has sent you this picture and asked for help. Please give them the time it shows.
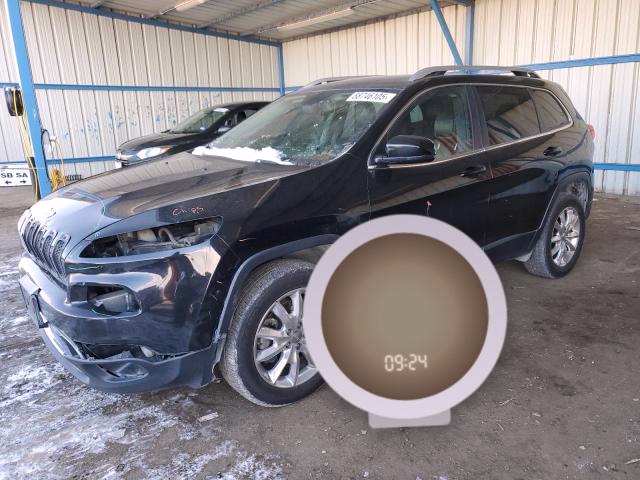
9:24
